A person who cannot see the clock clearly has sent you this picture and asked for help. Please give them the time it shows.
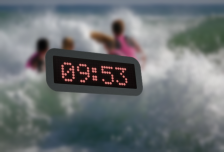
9:53
